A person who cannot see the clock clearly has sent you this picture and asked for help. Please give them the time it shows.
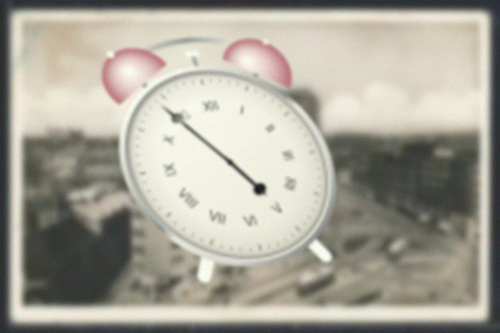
4:54
